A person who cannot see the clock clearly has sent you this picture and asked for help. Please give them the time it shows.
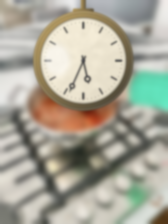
5:34
